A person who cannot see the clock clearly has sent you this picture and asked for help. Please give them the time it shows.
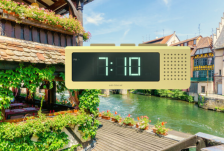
7:10
